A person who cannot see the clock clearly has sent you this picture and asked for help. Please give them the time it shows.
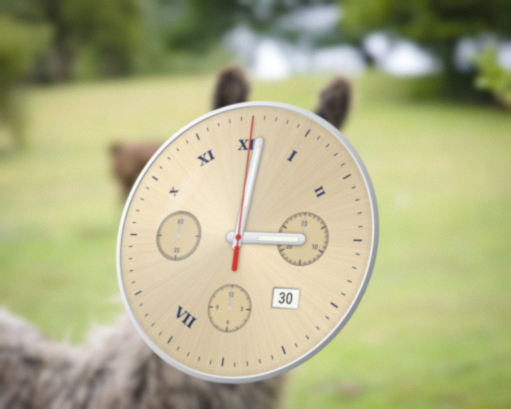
3:01
